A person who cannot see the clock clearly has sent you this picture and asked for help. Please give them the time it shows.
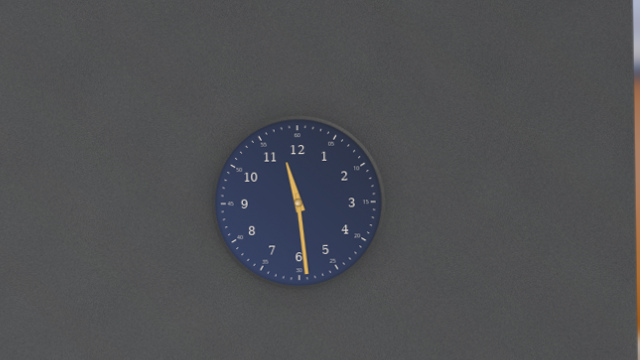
11:29
